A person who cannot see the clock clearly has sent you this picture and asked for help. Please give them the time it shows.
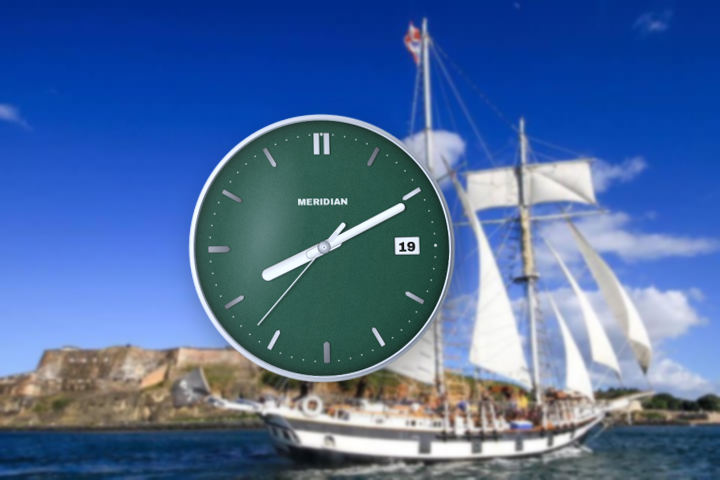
8:10:37
